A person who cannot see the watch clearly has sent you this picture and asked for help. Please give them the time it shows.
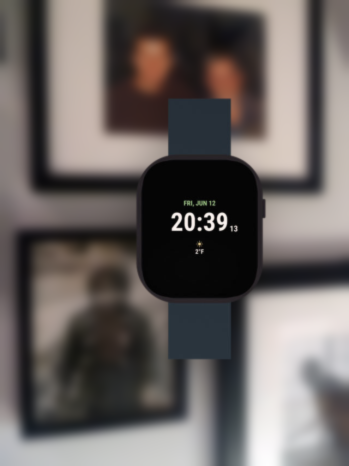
20:39
